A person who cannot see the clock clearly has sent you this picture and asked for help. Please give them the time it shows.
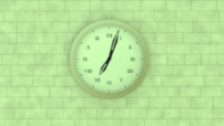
7:03
